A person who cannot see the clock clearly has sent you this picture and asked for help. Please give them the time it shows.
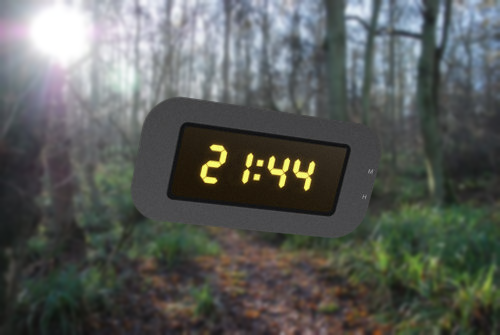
21:44
